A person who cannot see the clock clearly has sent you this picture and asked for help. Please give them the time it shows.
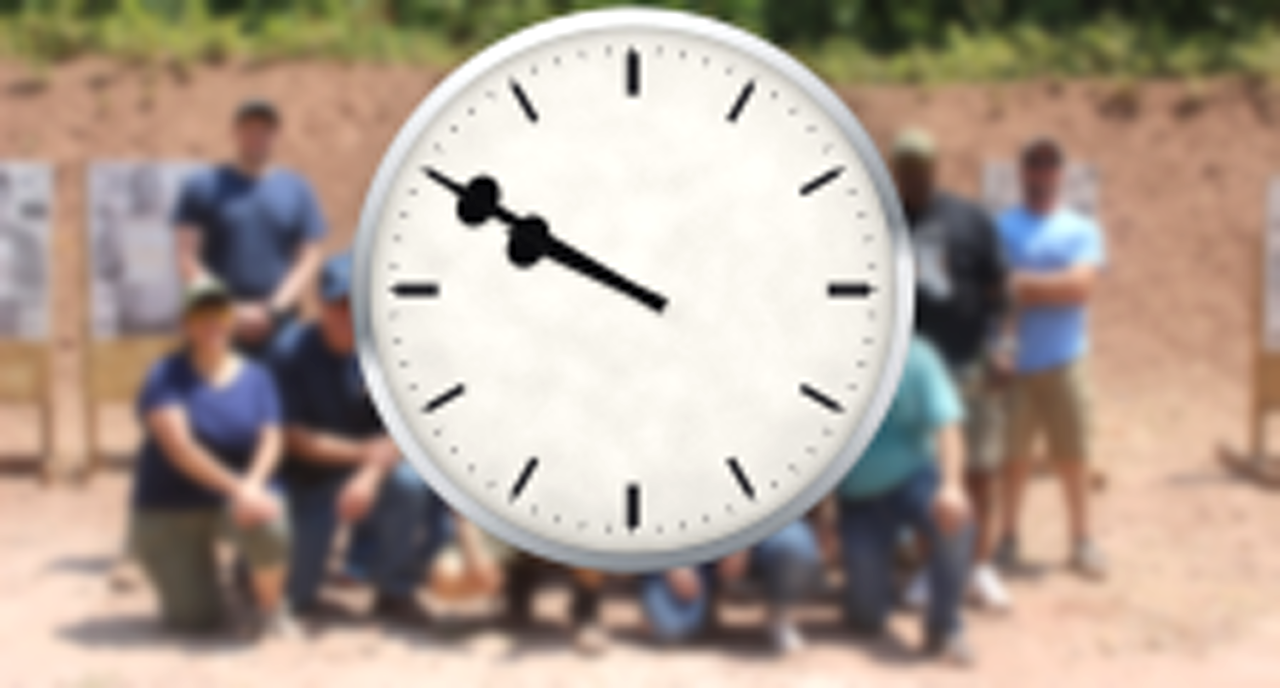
9:50
